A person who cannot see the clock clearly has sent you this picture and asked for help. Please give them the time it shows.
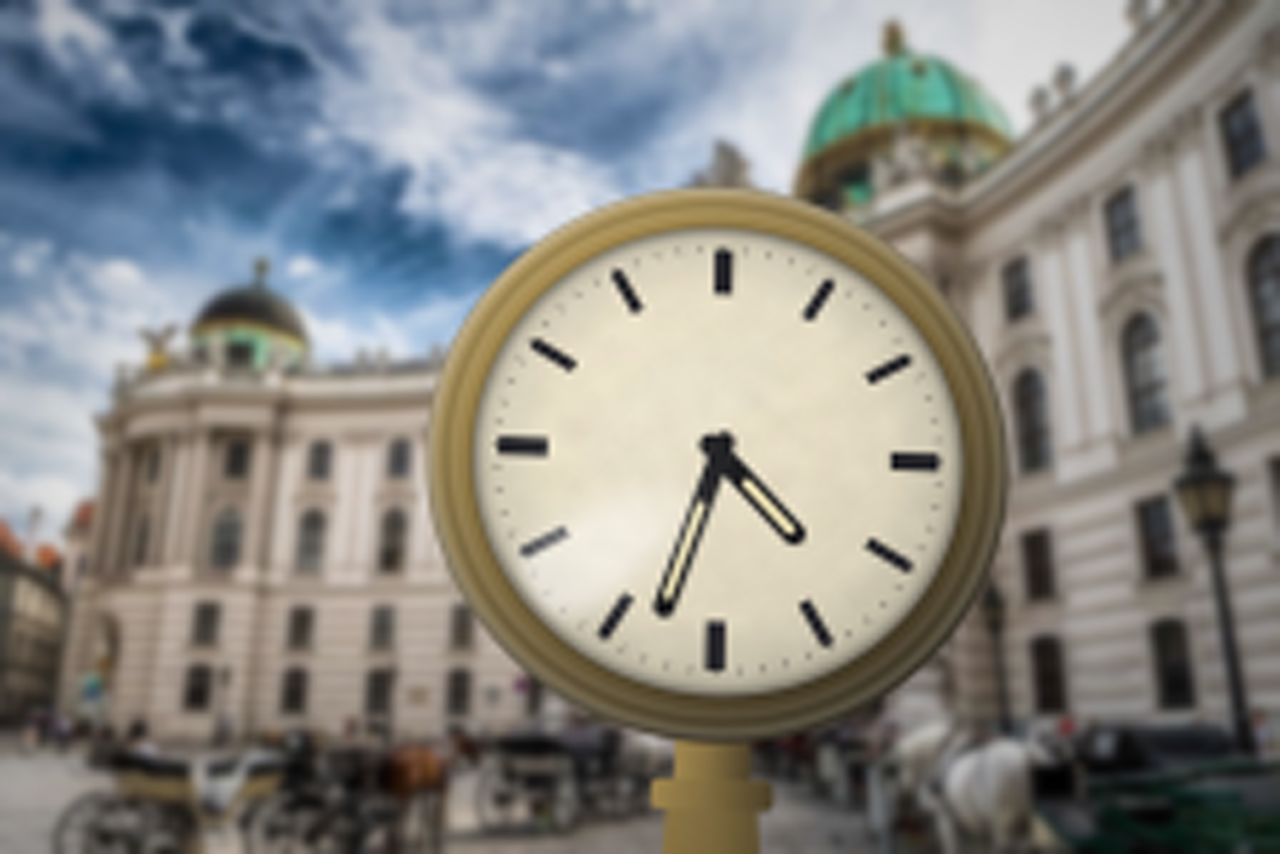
4:33
